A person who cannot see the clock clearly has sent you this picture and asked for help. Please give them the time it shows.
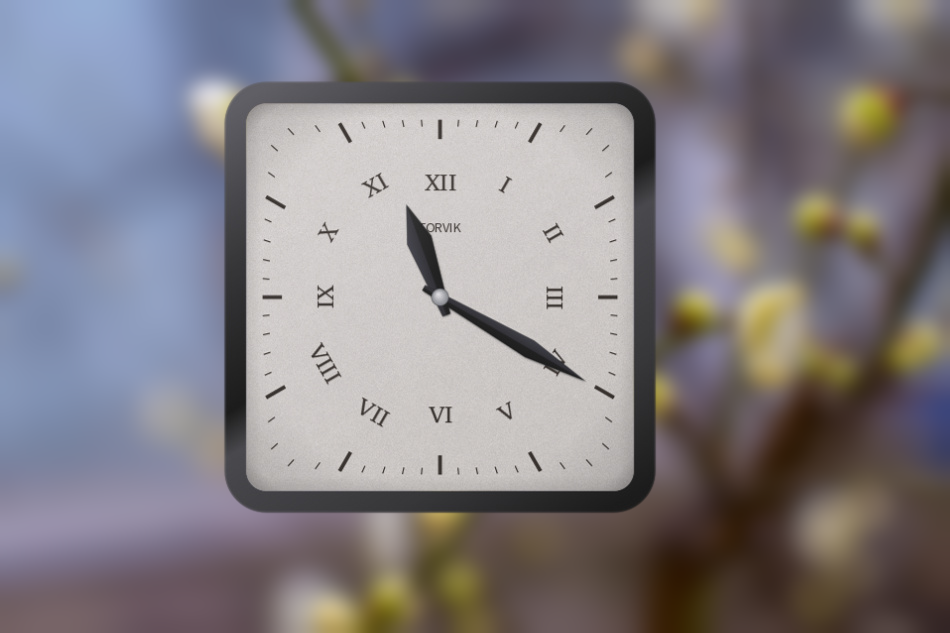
11:20
